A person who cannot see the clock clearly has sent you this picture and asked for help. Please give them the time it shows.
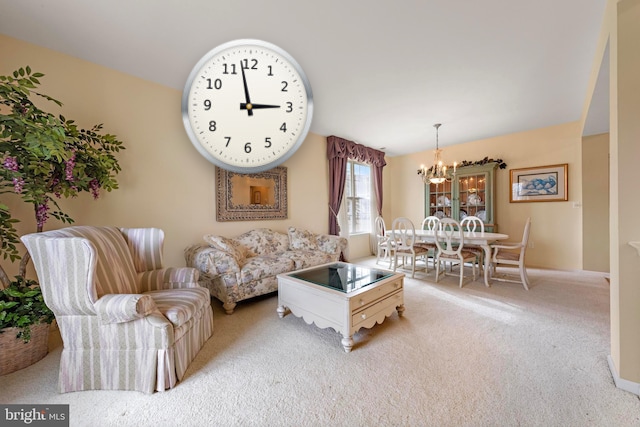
2:58
